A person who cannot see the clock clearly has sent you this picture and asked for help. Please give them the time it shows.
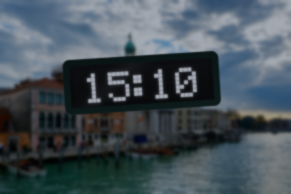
15:10
